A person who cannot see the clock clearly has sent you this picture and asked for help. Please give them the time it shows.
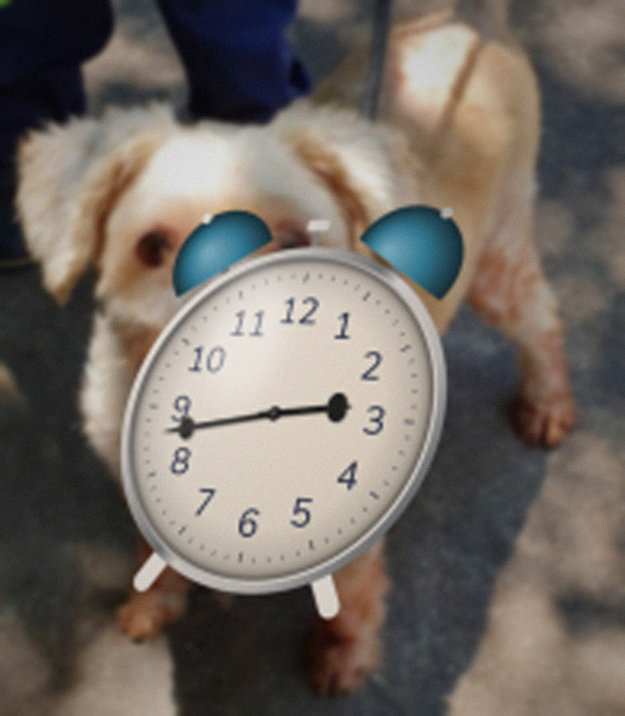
2:43
